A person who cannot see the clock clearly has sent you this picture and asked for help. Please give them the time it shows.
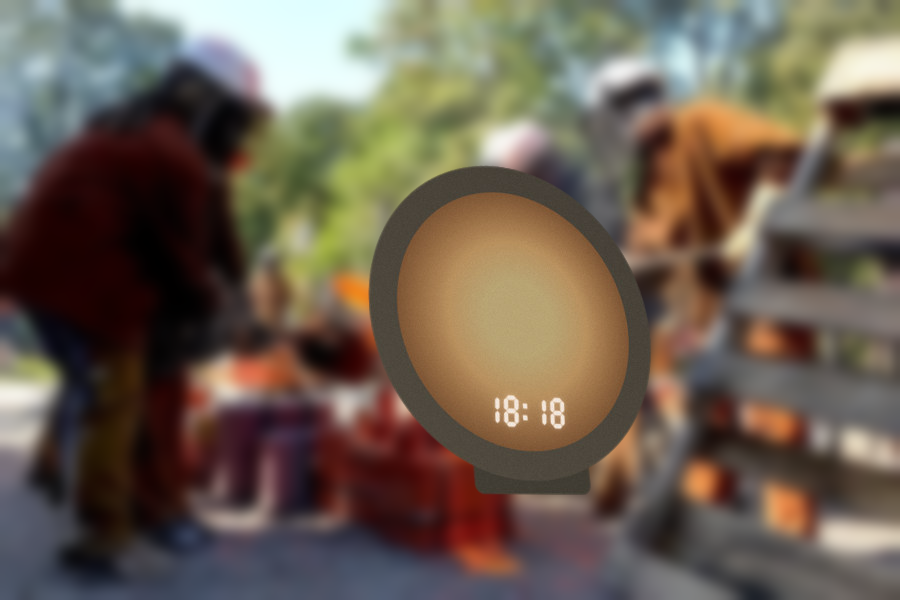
18:18
